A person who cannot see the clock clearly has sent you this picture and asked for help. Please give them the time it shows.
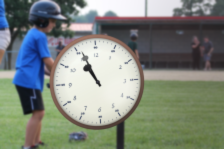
10:56
